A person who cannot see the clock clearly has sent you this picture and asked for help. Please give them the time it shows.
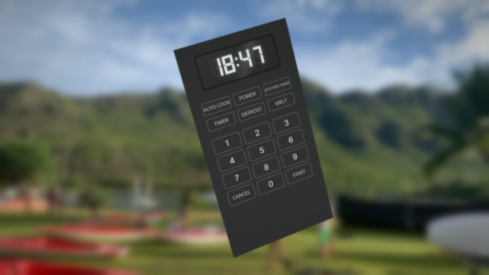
18:47
